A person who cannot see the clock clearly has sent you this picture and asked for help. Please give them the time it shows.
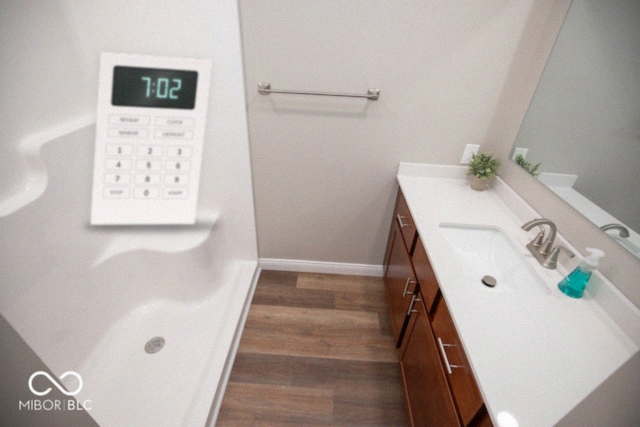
7:02
